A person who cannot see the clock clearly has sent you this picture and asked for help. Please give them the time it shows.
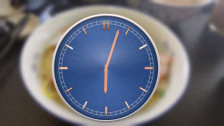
6:03
